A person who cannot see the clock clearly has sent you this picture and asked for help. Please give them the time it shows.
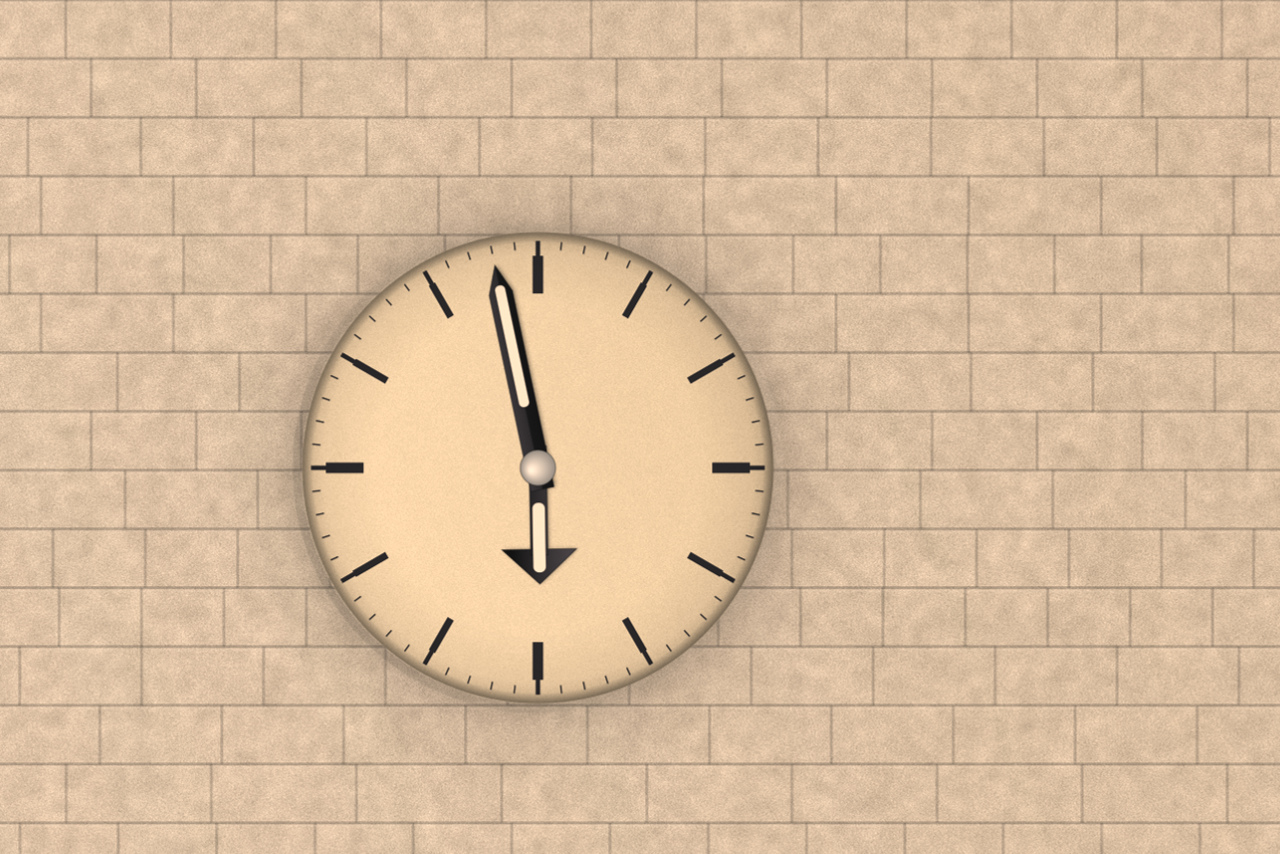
5:58
